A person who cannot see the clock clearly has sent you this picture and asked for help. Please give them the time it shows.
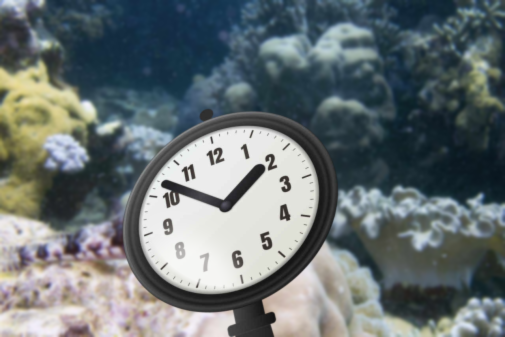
1:52
